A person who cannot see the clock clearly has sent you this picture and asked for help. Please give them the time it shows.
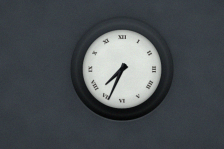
7:34
